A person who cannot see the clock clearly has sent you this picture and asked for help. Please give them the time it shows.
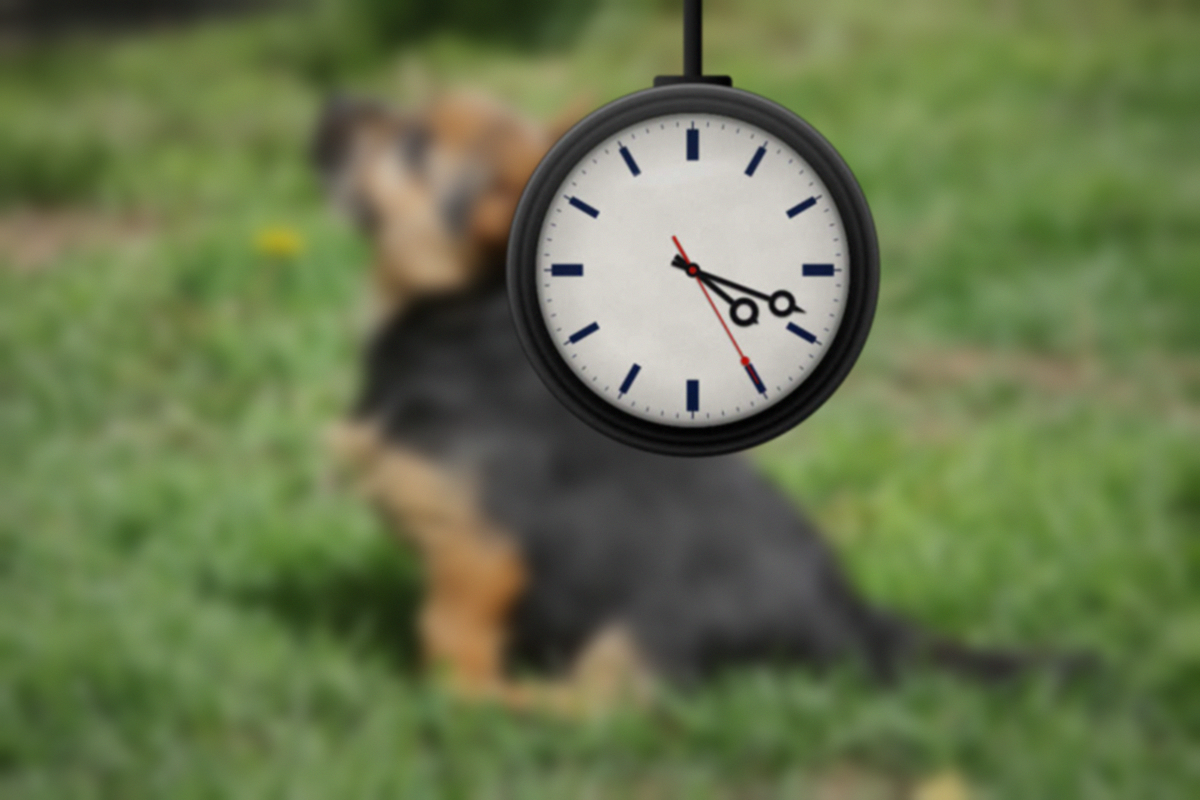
4:18:25
